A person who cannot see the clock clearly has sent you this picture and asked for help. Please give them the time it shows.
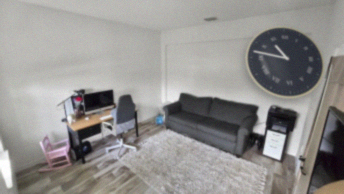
10:47
